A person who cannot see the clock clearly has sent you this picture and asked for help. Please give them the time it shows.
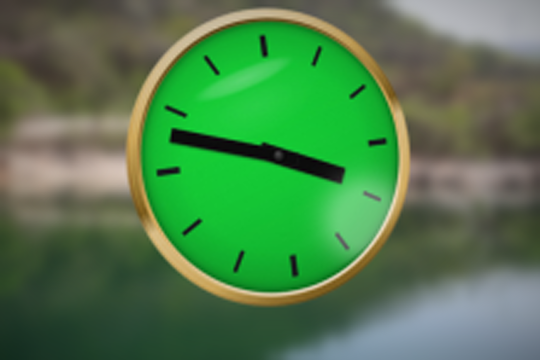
3:48
